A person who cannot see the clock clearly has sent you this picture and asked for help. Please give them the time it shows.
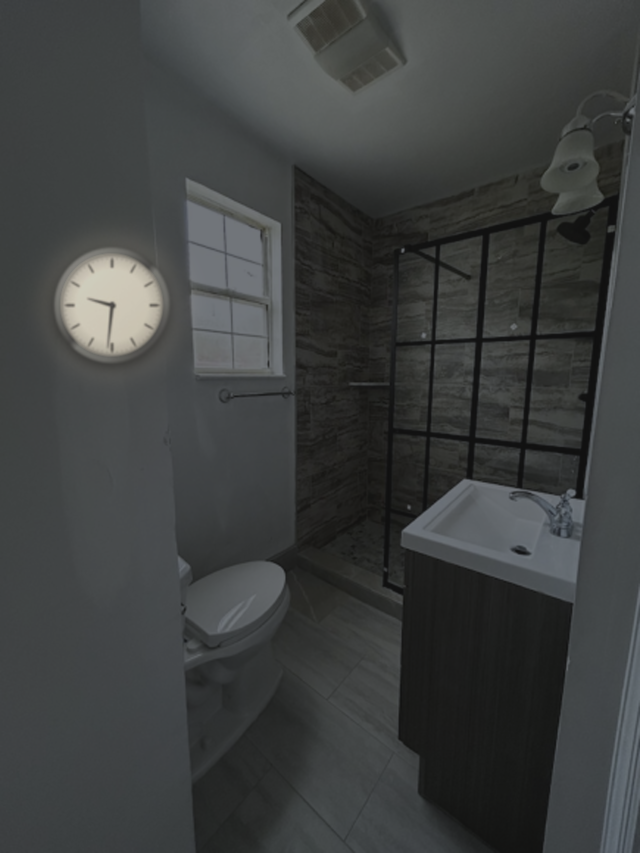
9:31
